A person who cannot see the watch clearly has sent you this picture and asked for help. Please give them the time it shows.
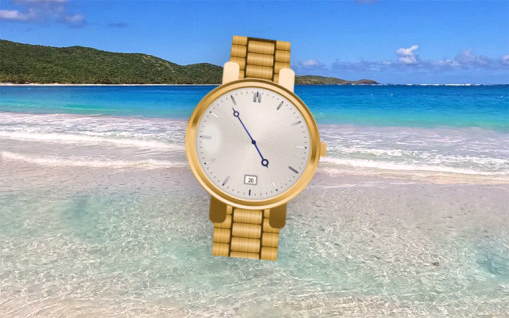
4:54
